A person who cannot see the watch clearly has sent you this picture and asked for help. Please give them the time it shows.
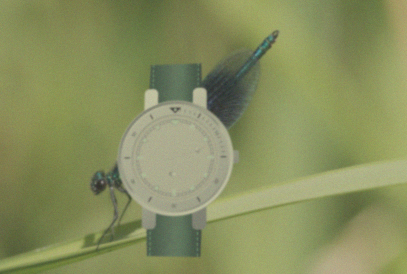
6:12
